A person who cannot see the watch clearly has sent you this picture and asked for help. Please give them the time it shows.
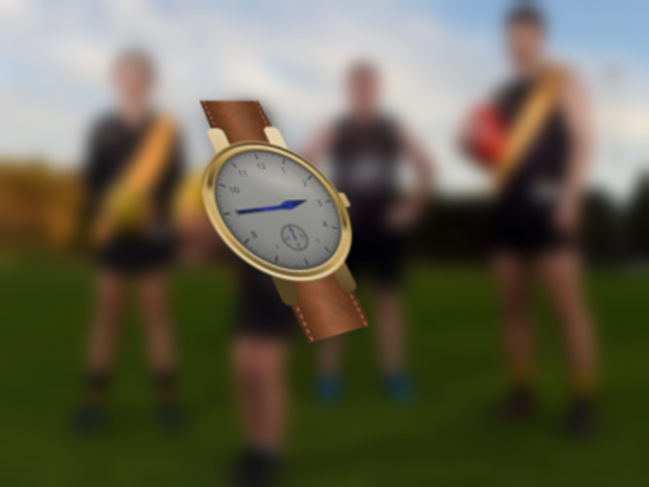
2:45
